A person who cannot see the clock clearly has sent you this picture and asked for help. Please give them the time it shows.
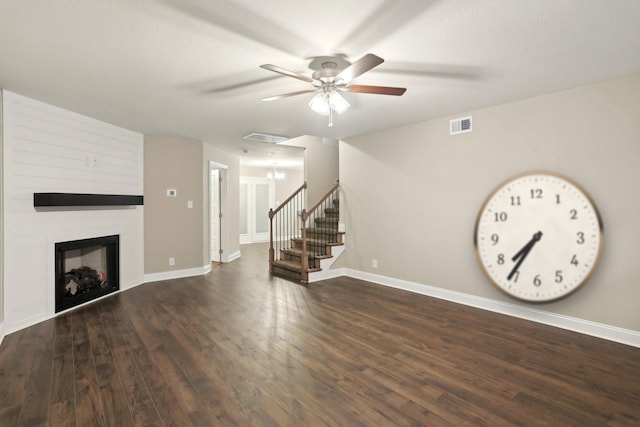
7:36
